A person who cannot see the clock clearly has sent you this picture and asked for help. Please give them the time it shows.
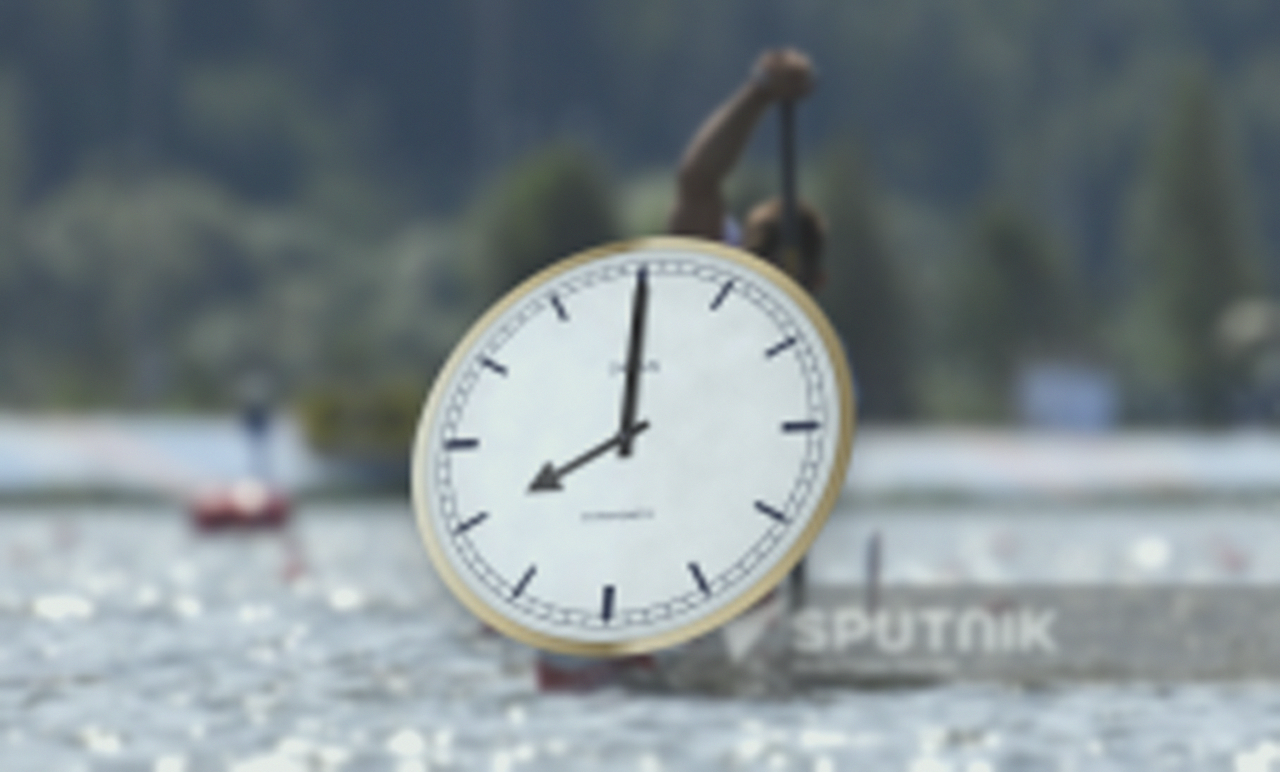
8:00
